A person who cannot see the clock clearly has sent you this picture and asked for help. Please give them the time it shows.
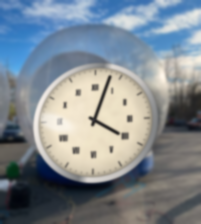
4:03
